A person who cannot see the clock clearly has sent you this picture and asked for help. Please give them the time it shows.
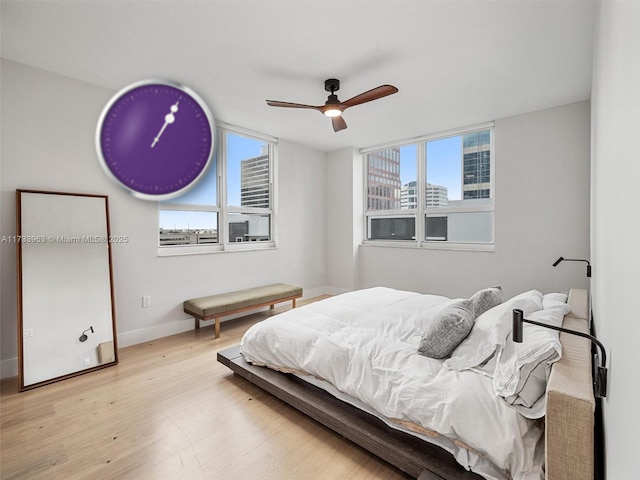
1:05
